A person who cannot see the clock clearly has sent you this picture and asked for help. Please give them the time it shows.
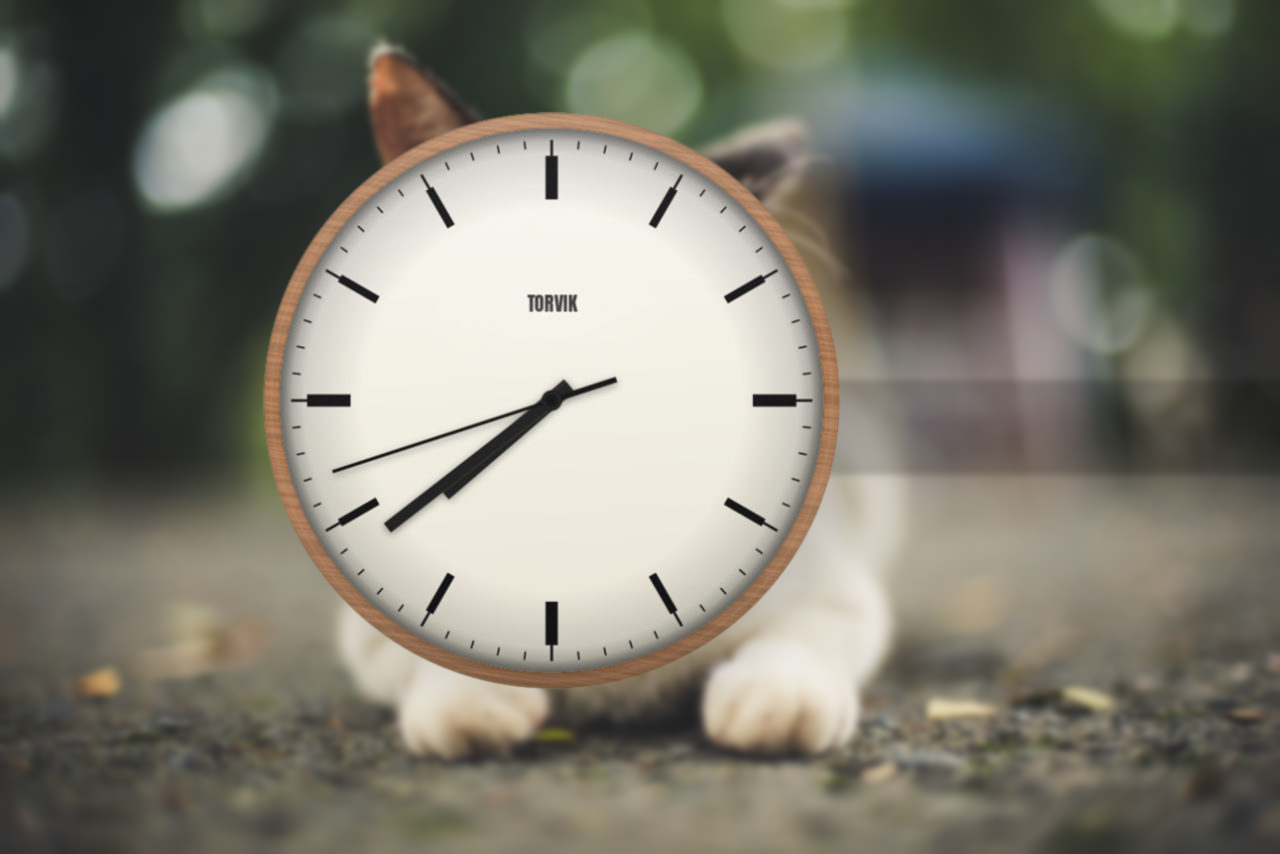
7:38:42
